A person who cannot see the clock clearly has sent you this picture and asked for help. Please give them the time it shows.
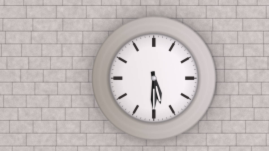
5:30
